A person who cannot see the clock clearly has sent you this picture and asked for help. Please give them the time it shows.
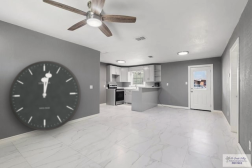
12:02
